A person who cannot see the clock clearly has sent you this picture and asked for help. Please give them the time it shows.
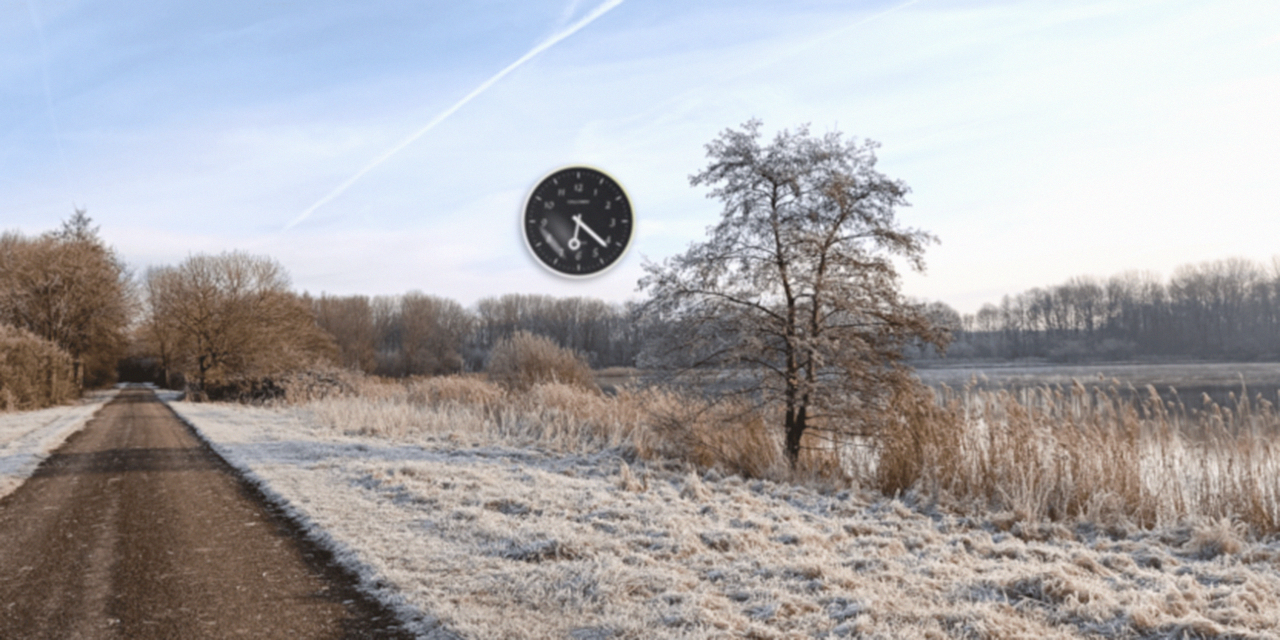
6:22
